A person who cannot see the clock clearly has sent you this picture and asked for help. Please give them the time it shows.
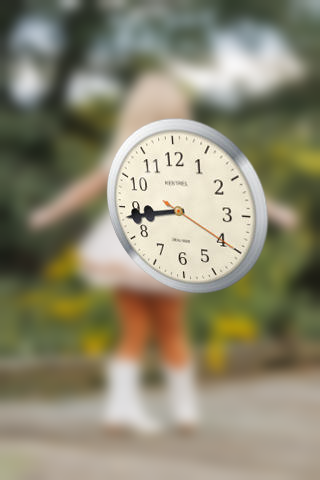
8:43:20
